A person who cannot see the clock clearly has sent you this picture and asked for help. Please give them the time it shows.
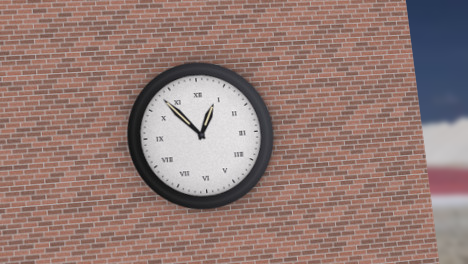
12:53
